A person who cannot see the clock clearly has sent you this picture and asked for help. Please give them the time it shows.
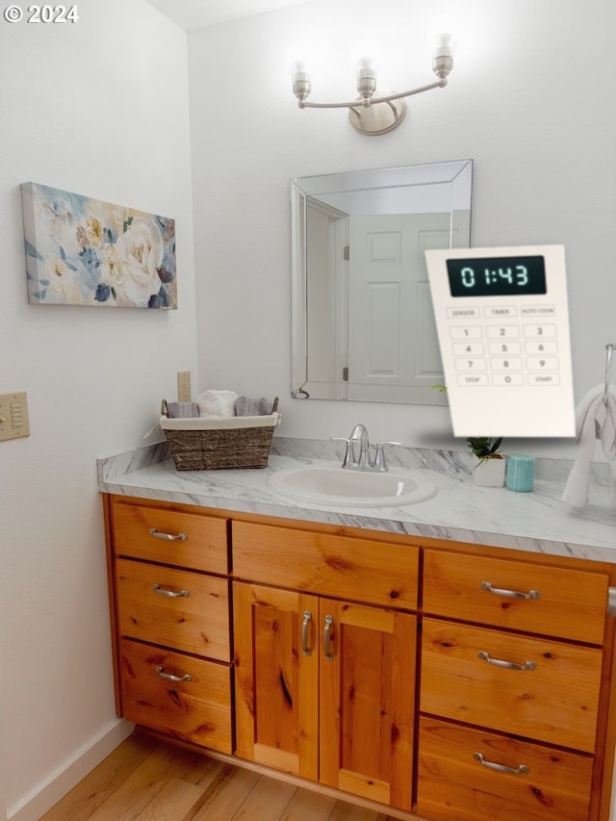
1:43
